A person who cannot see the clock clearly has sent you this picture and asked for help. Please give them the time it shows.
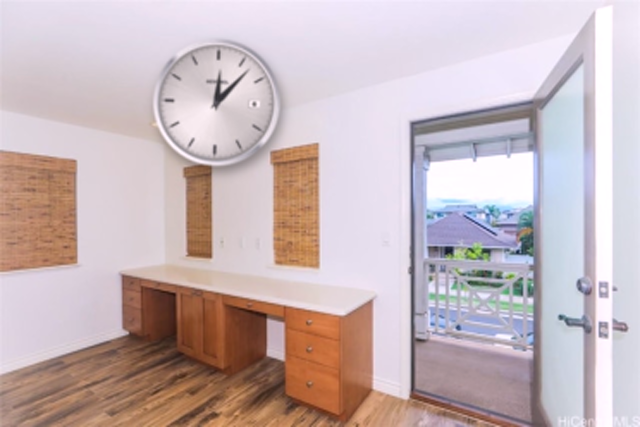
12:07
